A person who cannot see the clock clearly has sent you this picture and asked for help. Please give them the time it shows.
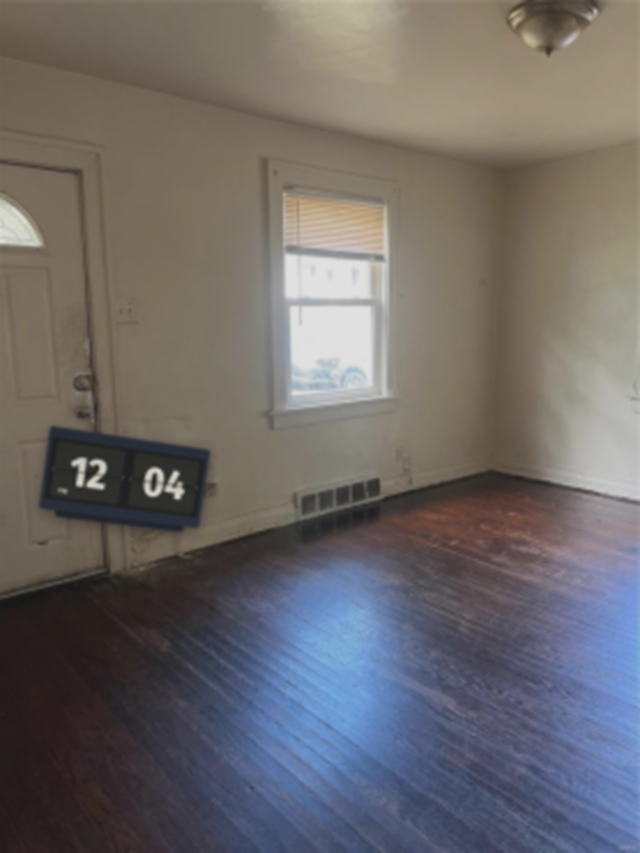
12:04
